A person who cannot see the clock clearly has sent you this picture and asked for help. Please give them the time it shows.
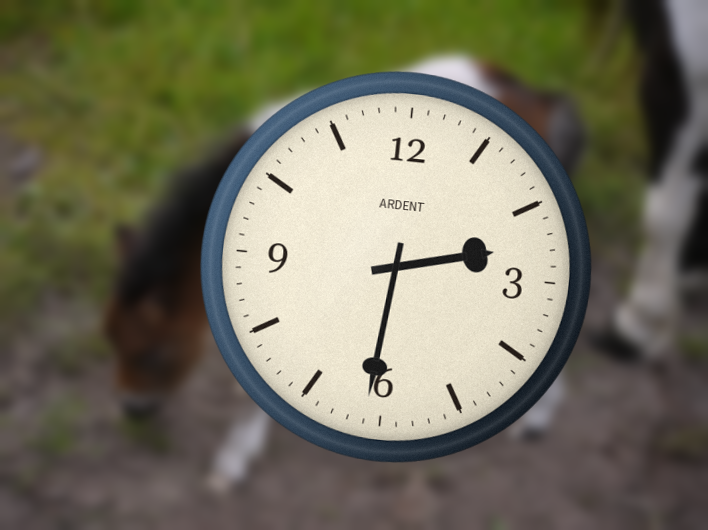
2:31
